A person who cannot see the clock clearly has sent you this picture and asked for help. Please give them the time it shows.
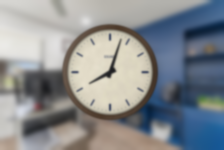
8:03
